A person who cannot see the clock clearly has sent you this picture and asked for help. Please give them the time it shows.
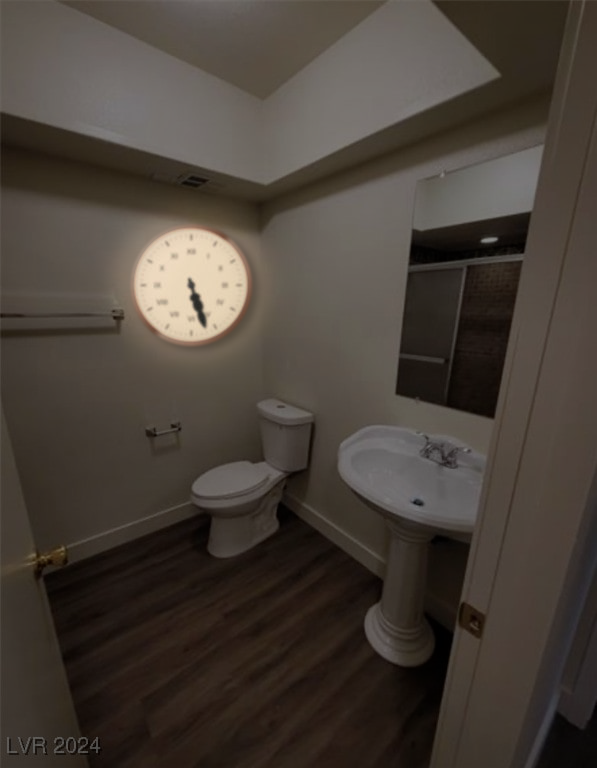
5:27
